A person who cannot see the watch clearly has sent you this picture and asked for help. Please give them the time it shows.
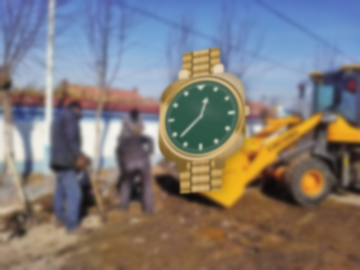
12:38
